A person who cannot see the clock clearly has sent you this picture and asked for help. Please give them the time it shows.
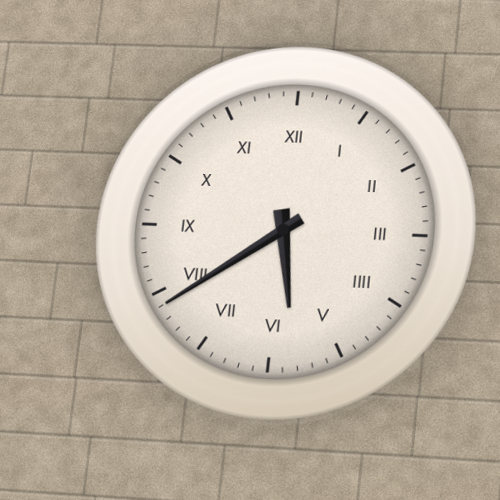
5:39
